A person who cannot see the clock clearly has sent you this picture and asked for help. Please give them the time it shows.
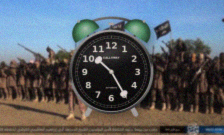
10:25
